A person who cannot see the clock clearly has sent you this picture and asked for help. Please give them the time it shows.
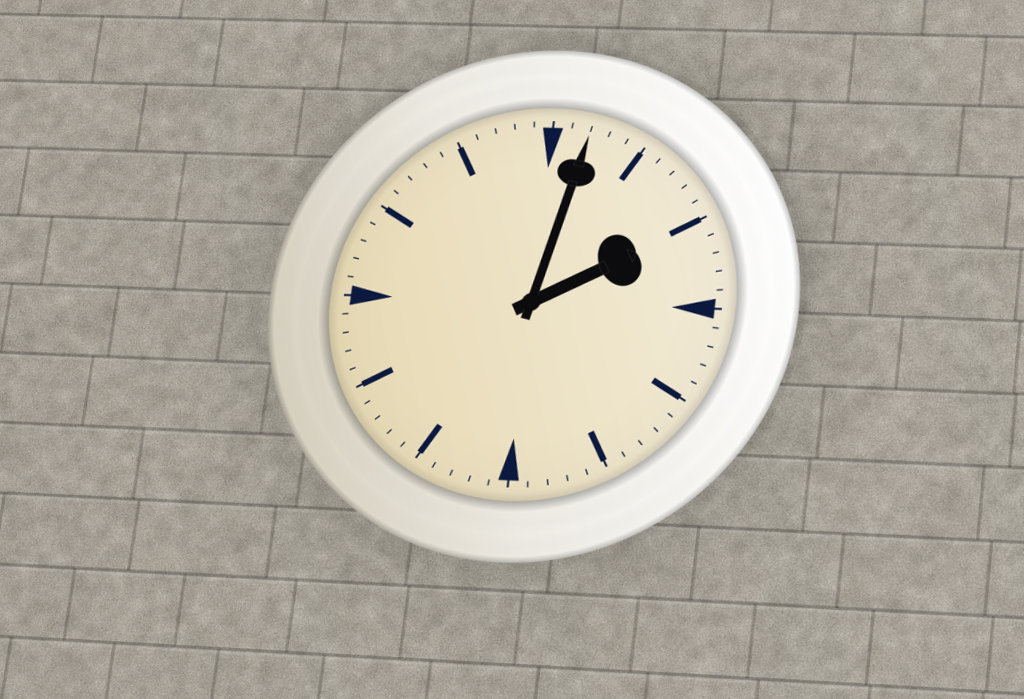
2:02
